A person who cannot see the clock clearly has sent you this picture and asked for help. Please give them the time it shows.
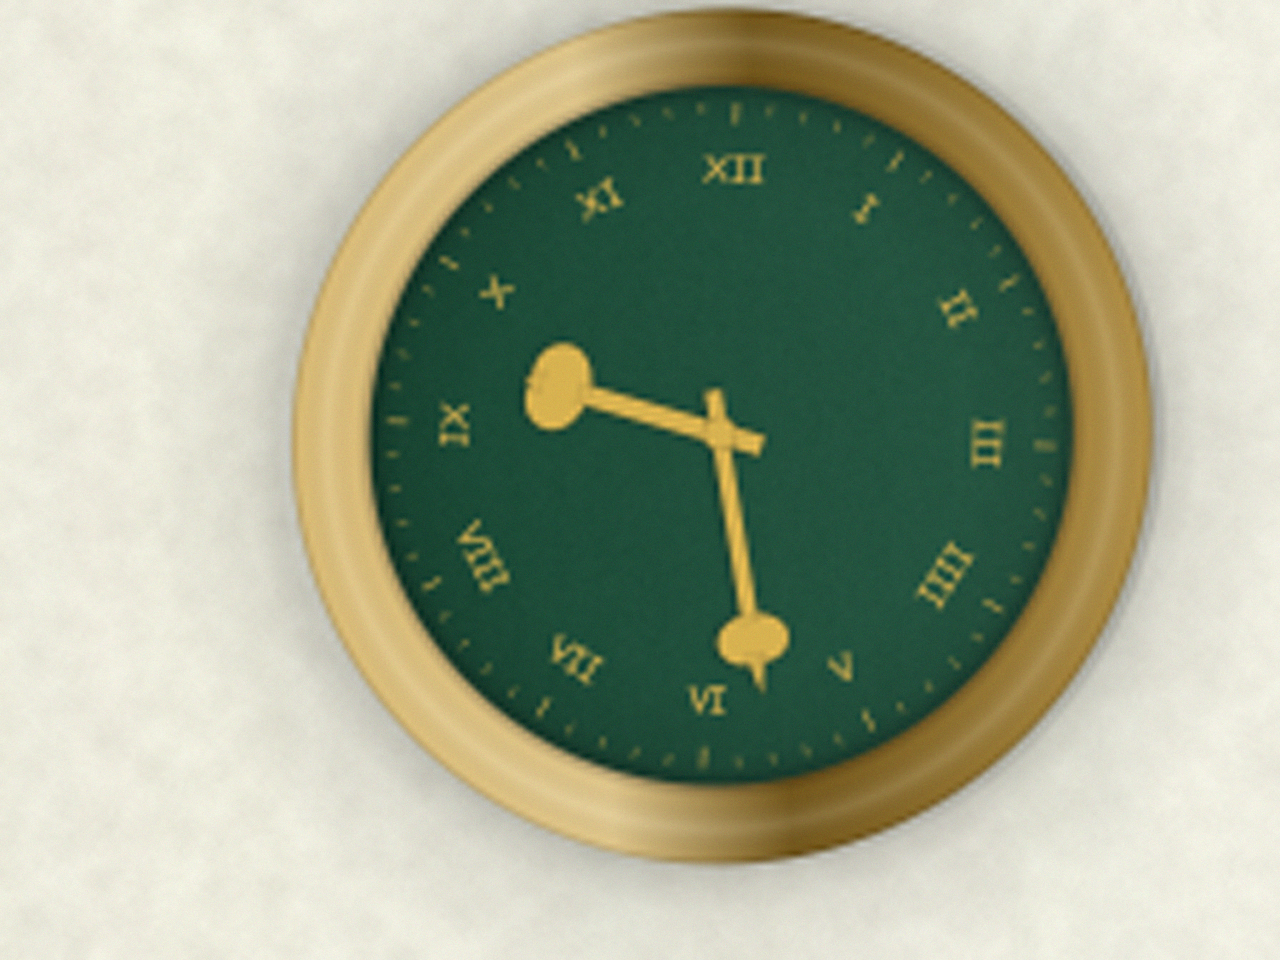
9:28
